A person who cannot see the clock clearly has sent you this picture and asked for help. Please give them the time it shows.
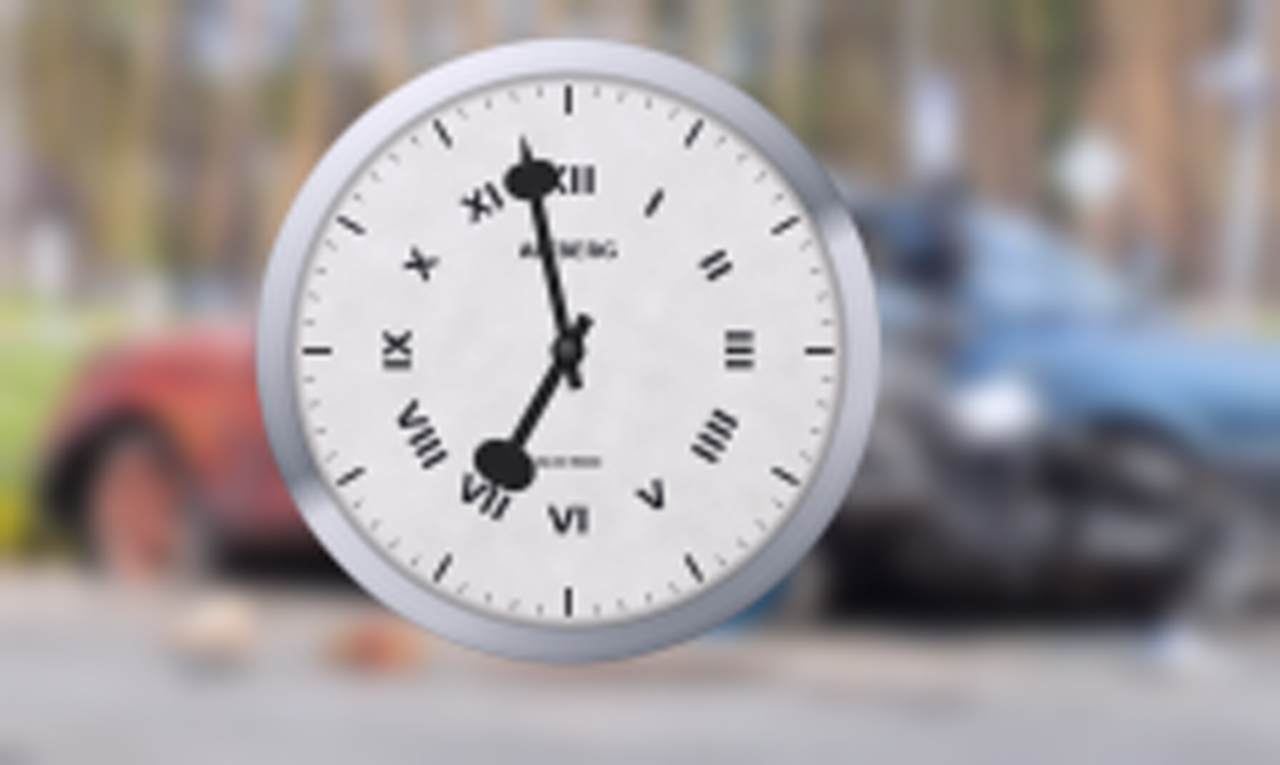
6:58
